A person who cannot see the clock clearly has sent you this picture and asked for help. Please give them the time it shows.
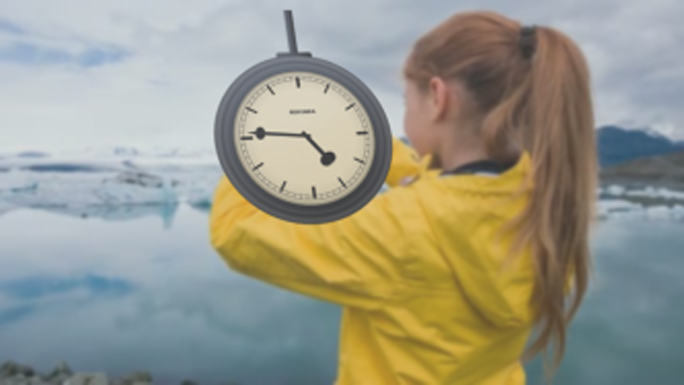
4:46
